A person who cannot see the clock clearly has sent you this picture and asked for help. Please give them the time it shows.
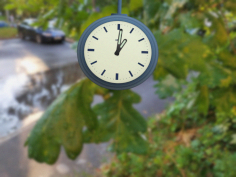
1:01
